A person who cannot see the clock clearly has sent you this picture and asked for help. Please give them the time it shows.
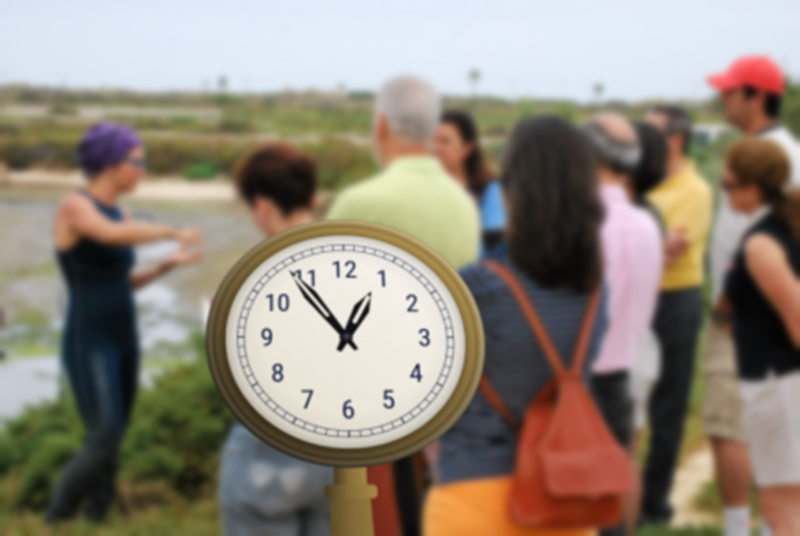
12:54
